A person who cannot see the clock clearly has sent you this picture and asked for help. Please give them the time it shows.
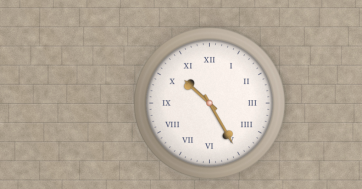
10:25
